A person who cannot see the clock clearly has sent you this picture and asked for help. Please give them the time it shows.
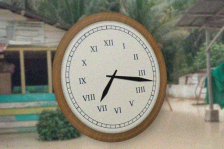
7:17
